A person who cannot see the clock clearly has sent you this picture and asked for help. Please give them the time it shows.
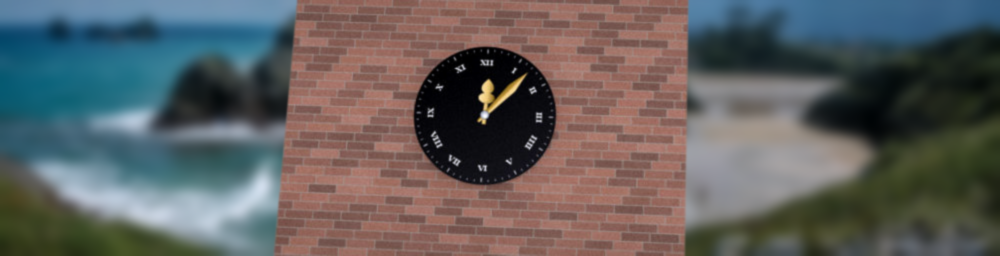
12:07
